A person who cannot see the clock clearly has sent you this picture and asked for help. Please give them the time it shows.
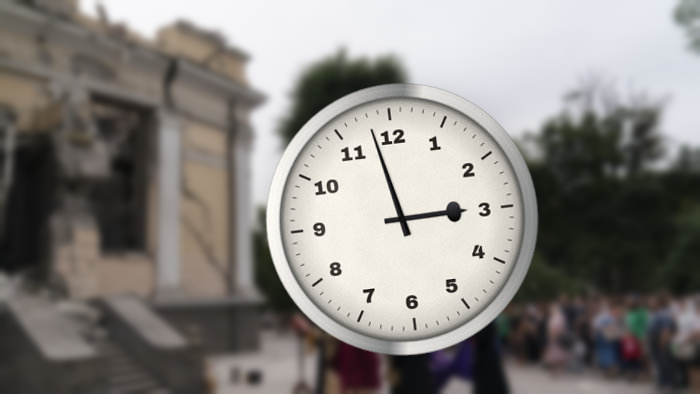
2:58
